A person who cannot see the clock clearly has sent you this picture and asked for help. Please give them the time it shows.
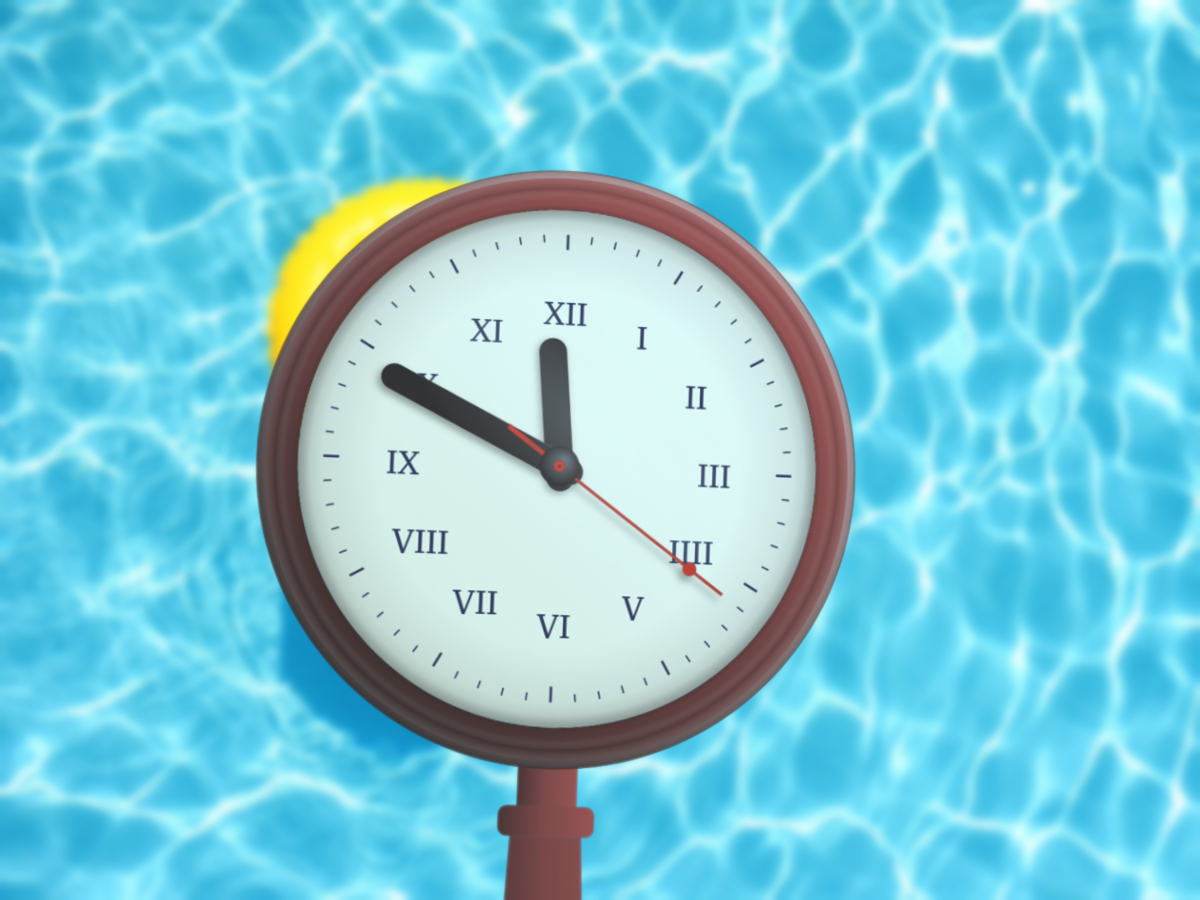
11:49:21
